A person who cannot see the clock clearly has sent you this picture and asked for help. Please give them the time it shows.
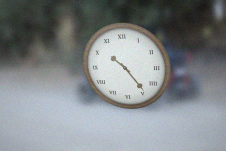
10:24
